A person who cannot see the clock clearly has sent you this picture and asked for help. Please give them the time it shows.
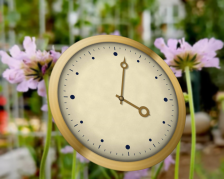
4:02
